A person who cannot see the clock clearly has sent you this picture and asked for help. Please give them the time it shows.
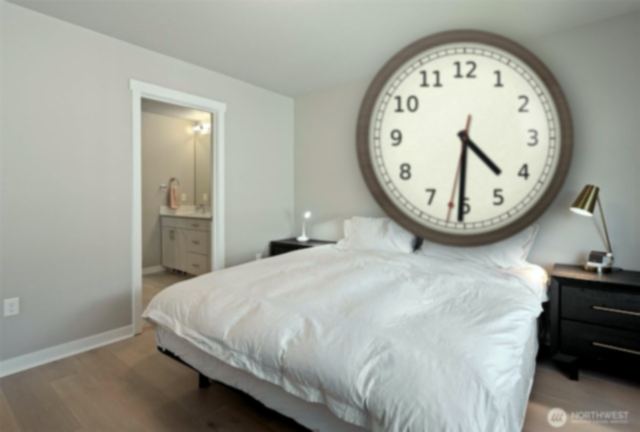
4:30:32
